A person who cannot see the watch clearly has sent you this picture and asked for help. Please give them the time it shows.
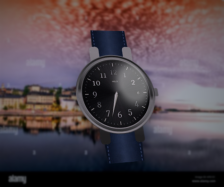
6:33
